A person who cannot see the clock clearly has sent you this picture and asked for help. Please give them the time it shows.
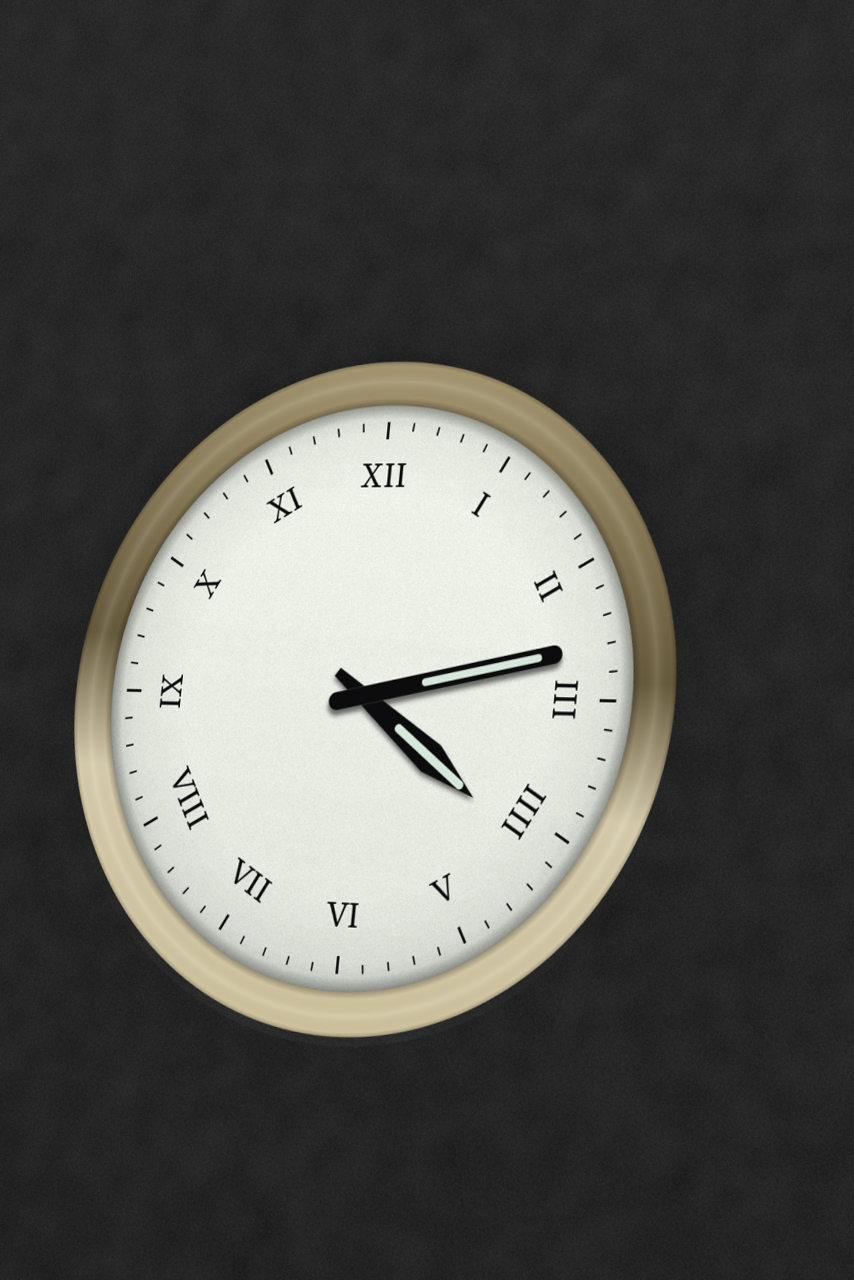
4:13
